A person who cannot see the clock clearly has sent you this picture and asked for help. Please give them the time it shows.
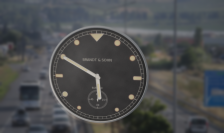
5:50
